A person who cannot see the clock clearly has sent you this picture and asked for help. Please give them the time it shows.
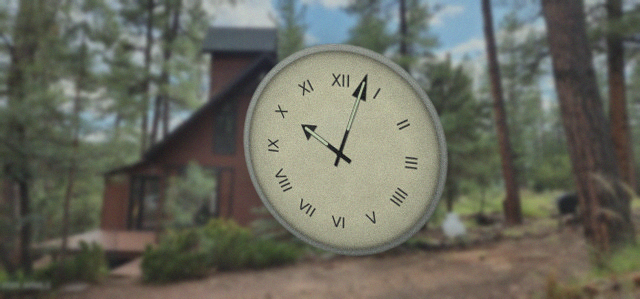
10:03
